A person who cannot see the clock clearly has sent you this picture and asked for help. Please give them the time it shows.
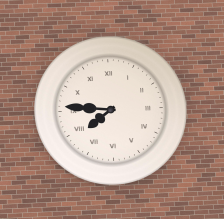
7:46
